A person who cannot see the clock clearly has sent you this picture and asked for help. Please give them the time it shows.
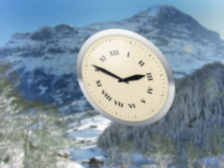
2:51
